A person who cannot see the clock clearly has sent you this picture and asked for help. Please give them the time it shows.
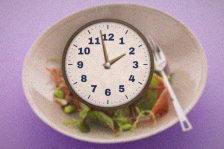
1:58
